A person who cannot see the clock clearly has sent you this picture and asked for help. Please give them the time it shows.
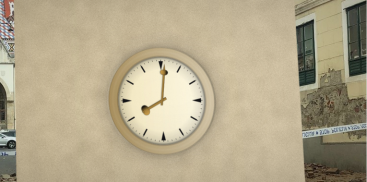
8:01
